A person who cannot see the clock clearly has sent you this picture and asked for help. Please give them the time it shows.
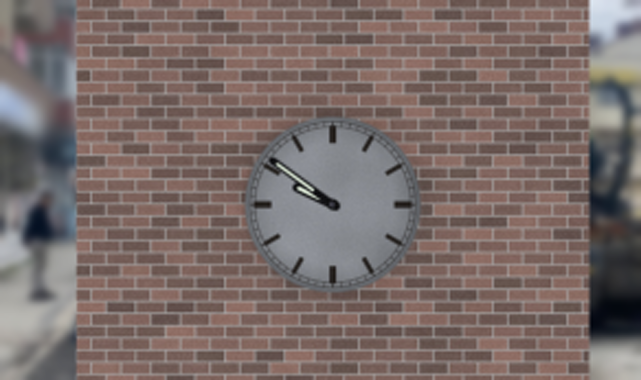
9:51
